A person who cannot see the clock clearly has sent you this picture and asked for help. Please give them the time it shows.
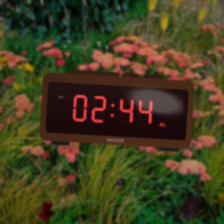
2:44
